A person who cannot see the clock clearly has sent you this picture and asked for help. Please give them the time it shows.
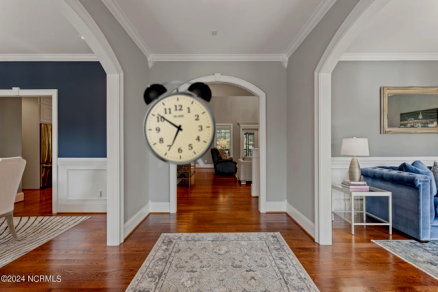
6:51
